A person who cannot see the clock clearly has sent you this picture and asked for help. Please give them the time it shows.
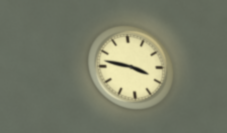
3:47
